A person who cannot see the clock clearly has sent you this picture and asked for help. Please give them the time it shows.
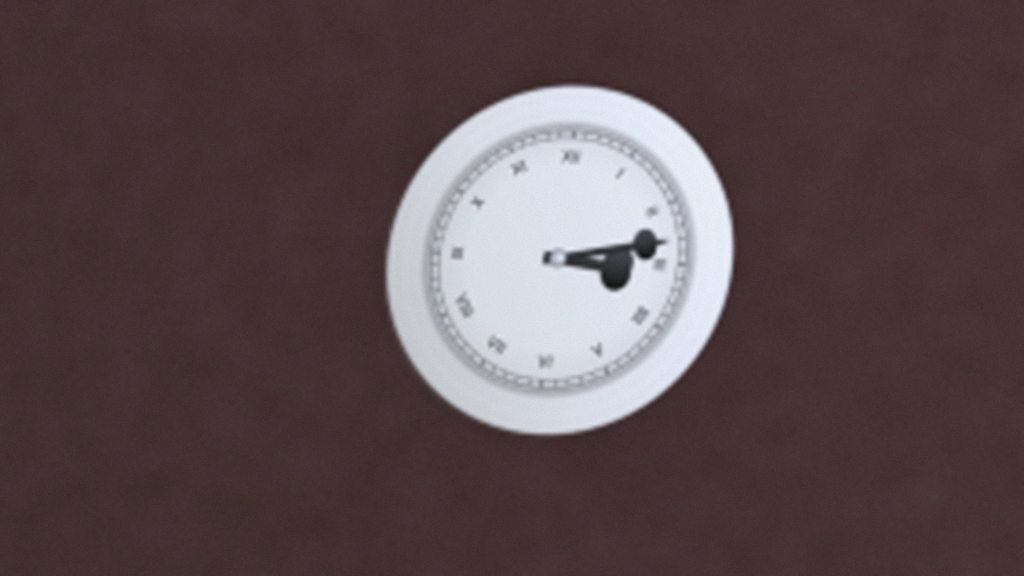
3:13
